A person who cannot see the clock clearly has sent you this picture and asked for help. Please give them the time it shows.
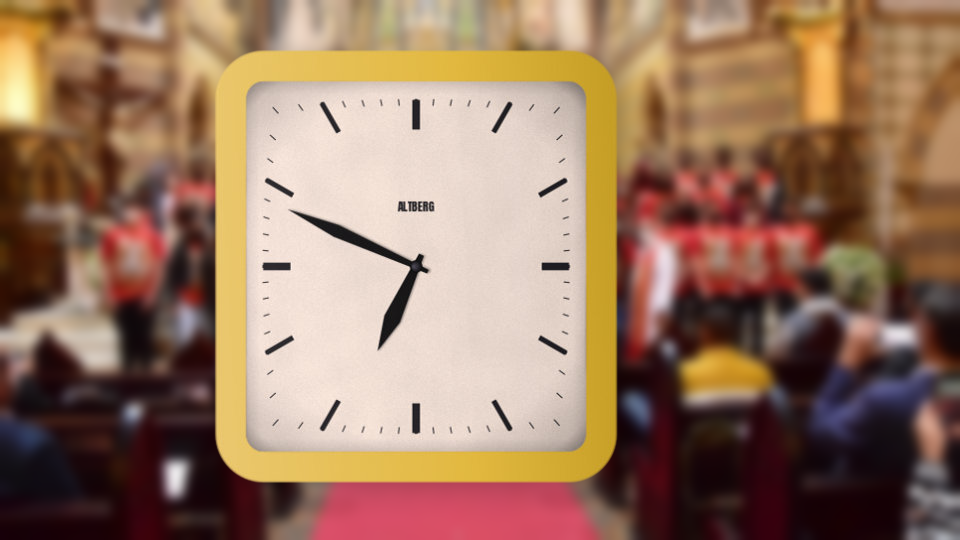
6:49
